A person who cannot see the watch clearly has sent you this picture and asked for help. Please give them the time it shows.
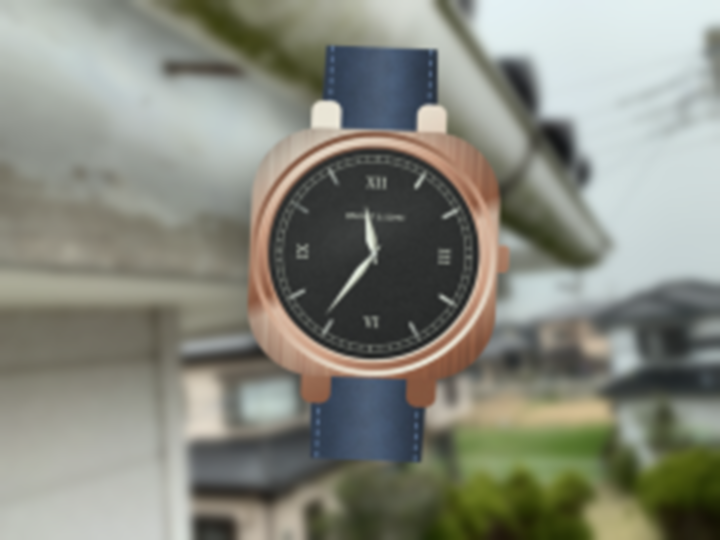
11:36
